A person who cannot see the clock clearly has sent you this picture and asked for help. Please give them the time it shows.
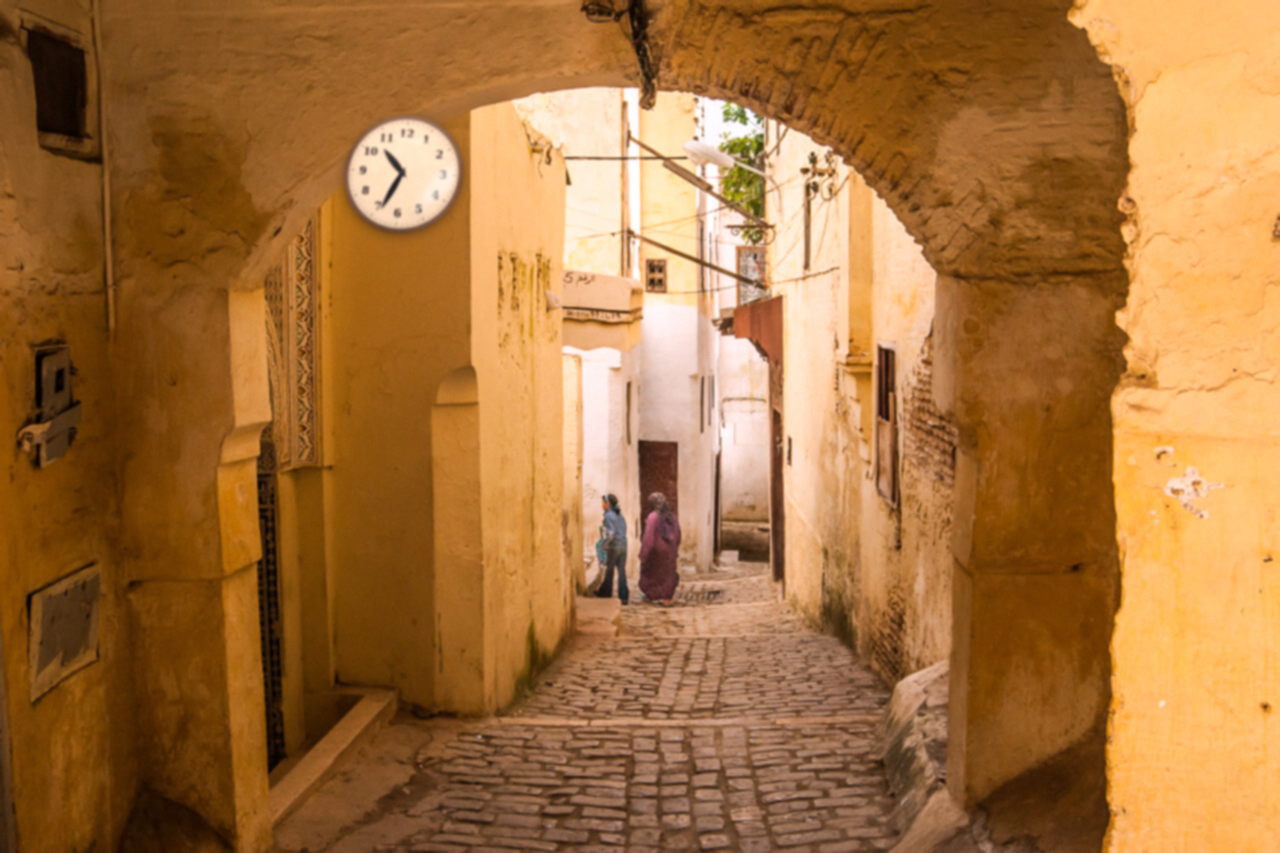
10:34
